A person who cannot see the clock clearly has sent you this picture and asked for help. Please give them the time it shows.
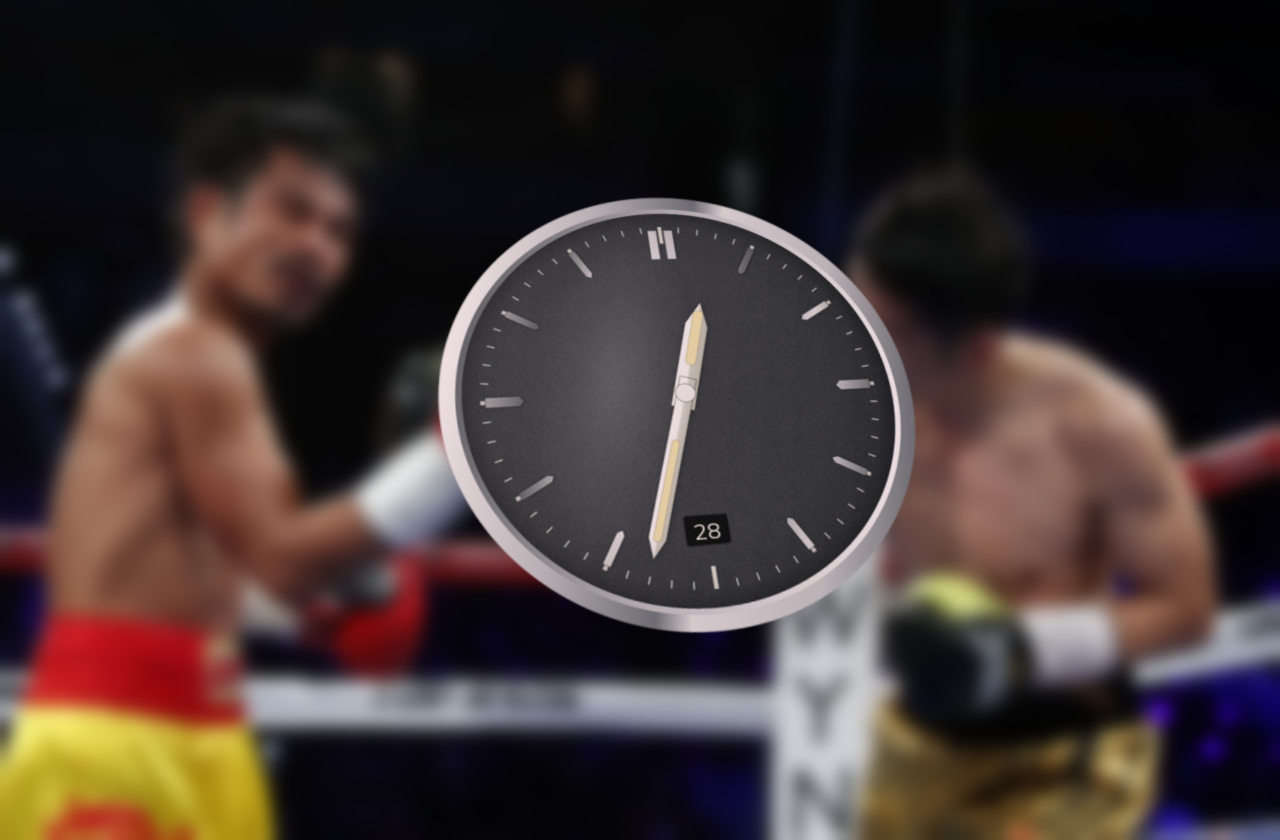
12:33
